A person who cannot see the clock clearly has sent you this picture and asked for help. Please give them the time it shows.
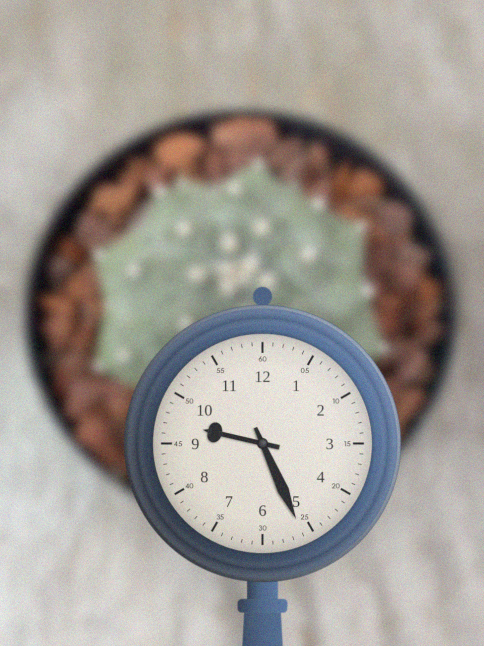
9:26
